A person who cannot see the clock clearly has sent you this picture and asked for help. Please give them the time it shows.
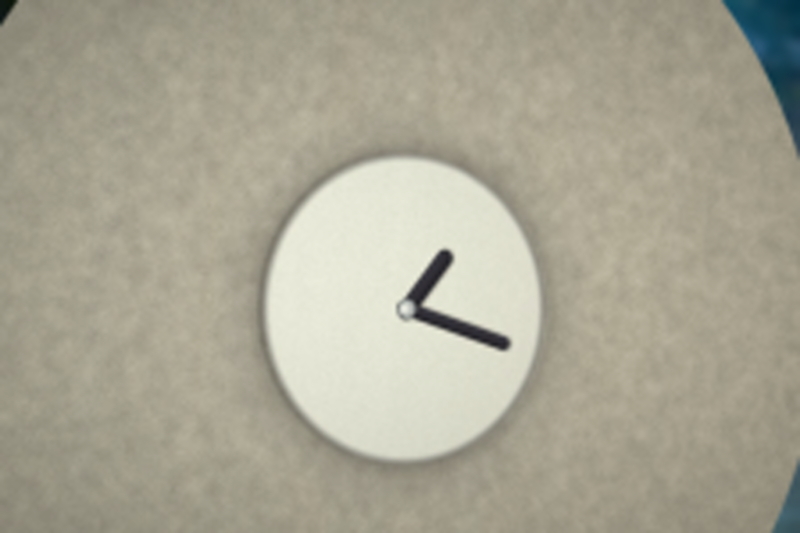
1:18
